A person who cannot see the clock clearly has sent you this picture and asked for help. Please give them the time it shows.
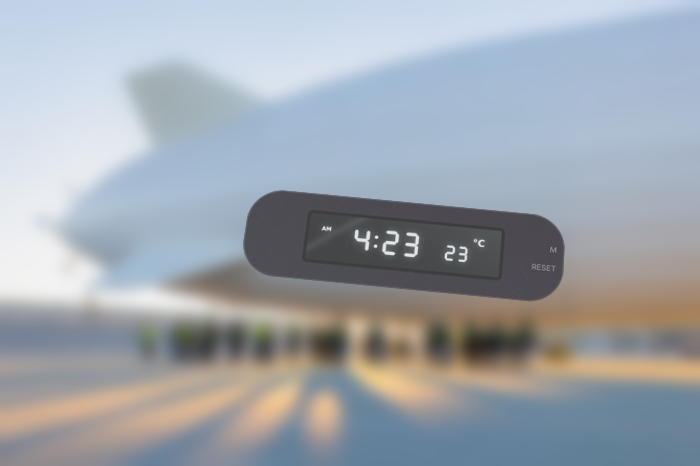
4:23
